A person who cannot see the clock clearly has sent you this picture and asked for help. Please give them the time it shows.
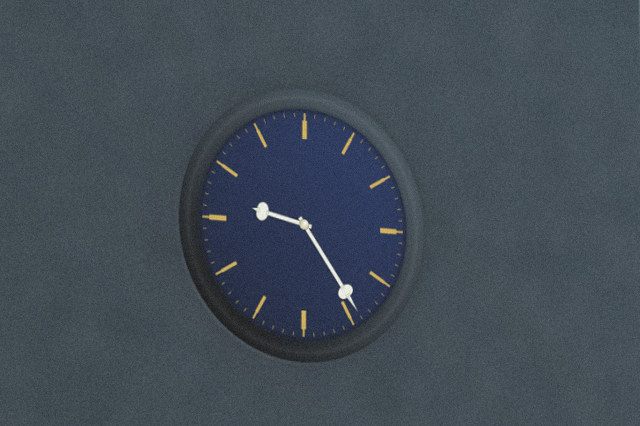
9:24
